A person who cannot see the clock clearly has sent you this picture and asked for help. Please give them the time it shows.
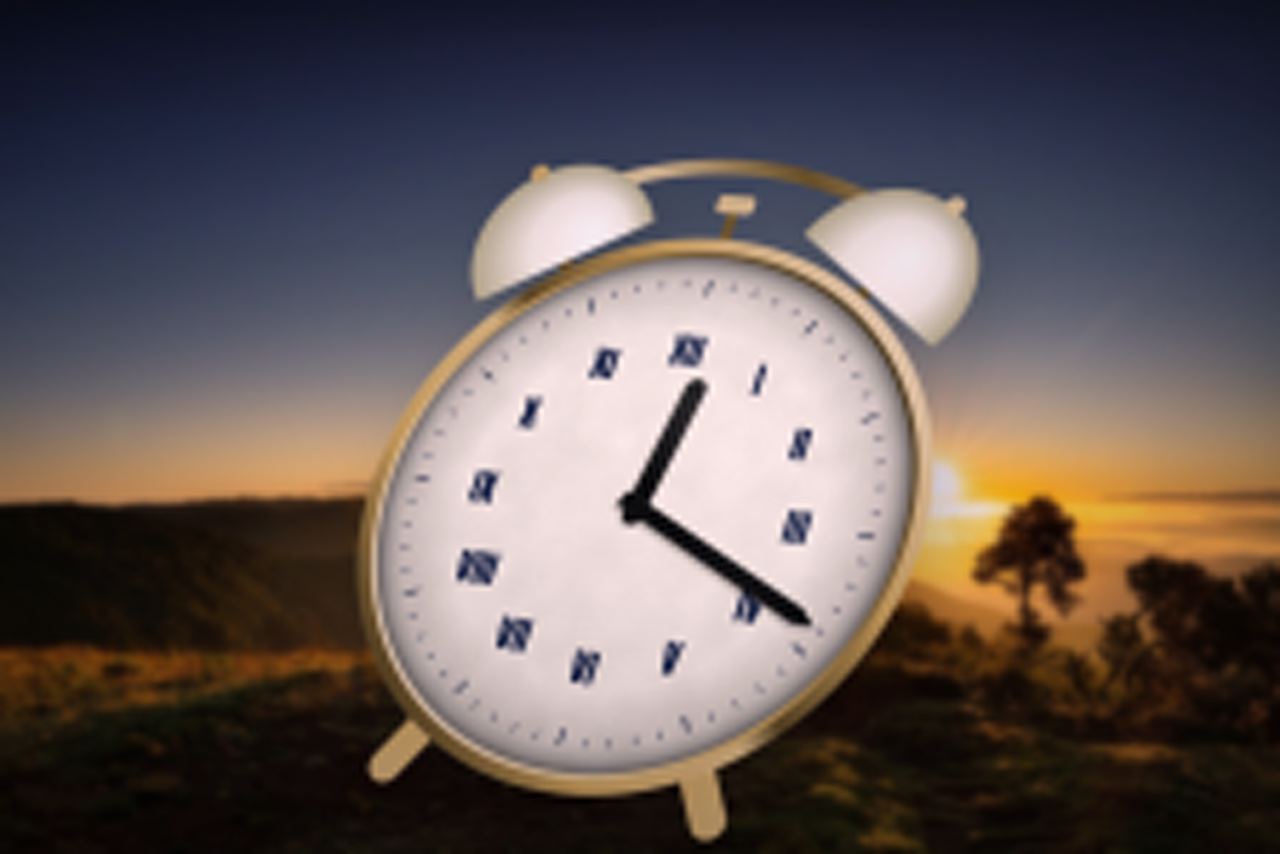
12:19
